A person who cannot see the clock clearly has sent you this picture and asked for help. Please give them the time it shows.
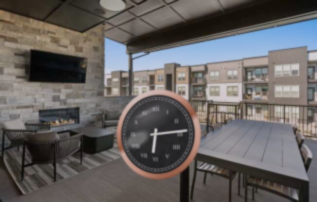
6:14
